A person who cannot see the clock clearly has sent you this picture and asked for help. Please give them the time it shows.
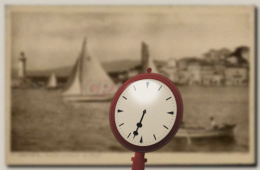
6:33
